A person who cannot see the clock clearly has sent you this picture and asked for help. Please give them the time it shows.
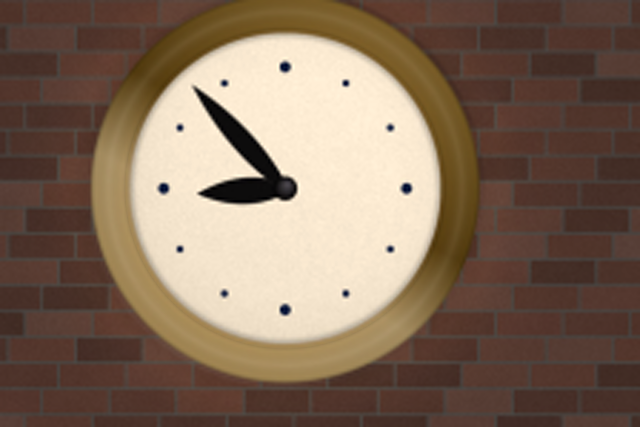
8:53
